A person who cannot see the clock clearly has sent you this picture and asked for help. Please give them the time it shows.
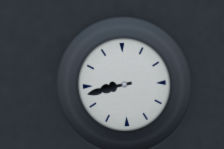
8:43
